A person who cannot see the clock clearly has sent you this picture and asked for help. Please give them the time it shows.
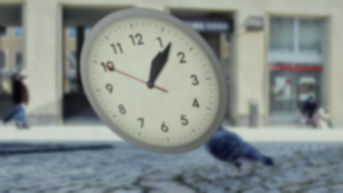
1:06:50
